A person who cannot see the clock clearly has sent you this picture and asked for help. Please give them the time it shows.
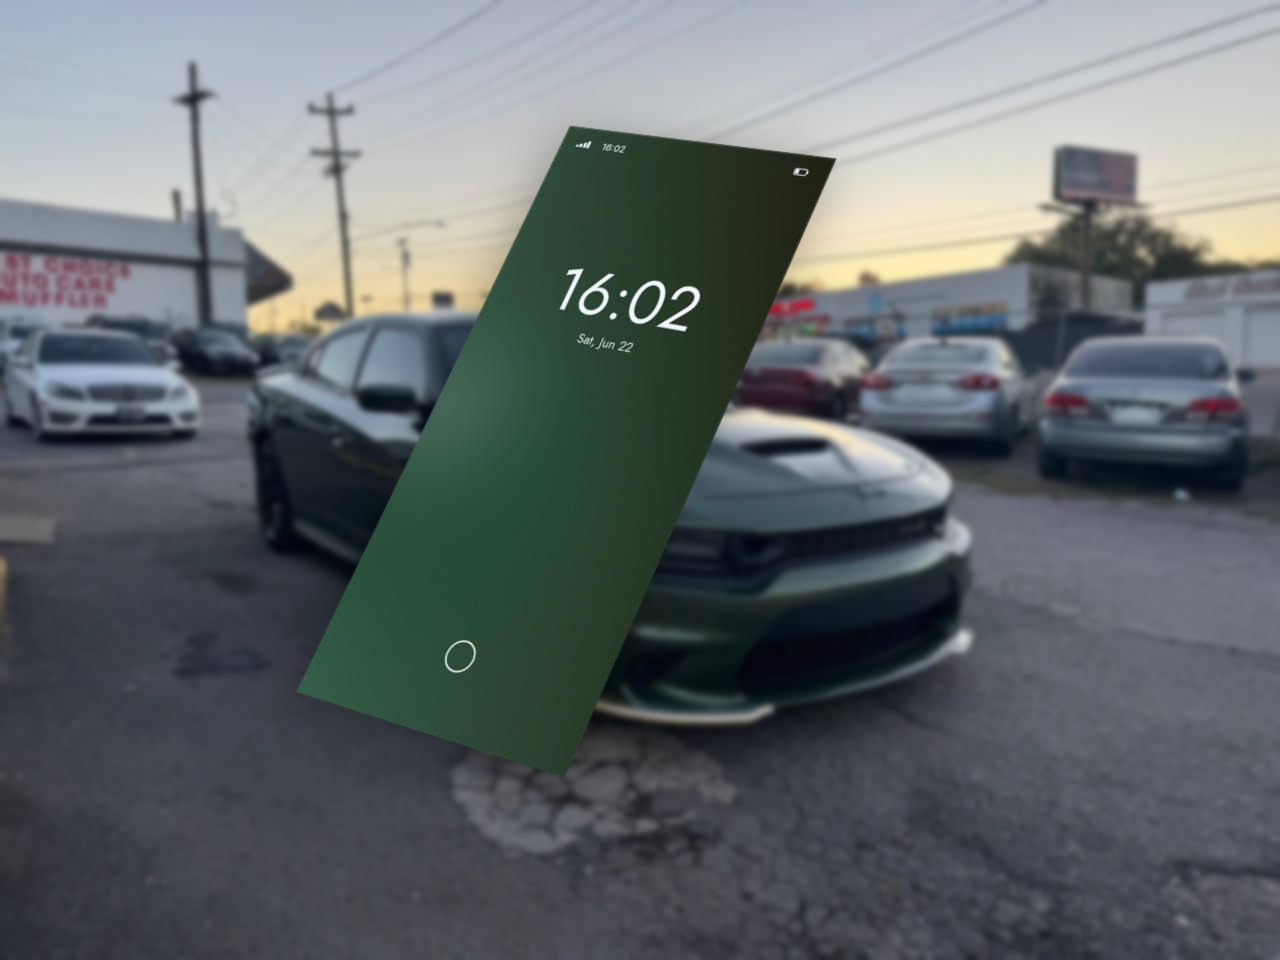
16:02
